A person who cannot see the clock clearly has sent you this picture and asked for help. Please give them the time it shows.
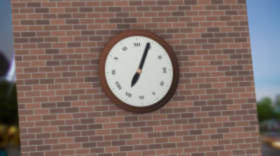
7:04
